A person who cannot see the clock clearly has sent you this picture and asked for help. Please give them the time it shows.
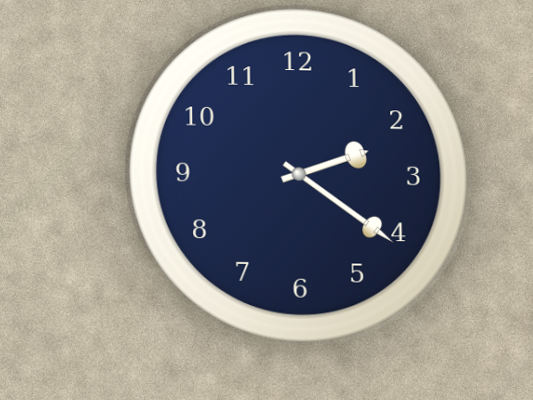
2:21
